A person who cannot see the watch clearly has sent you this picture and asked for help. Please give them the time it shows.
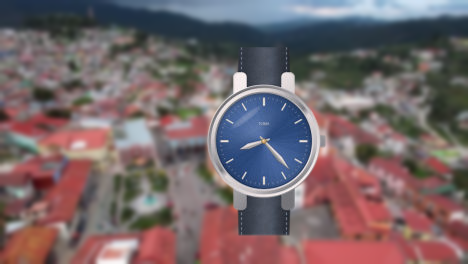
8:23
